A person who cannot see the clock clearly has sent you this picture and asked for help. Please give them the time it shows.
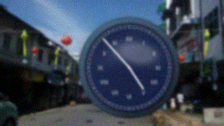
4:53
